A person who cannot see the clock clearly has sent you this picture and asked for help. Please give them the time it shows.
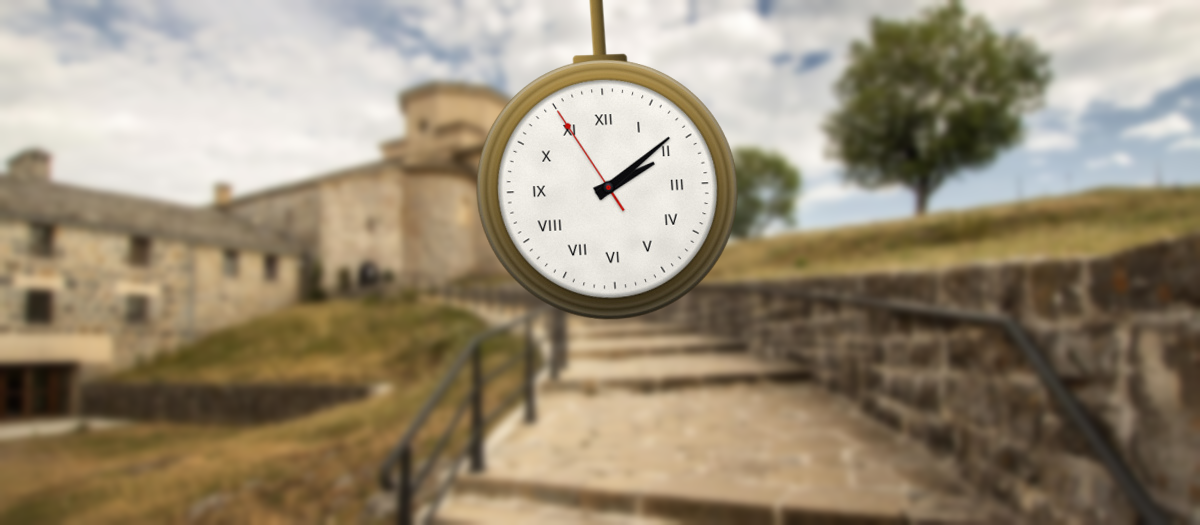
2:08:55
